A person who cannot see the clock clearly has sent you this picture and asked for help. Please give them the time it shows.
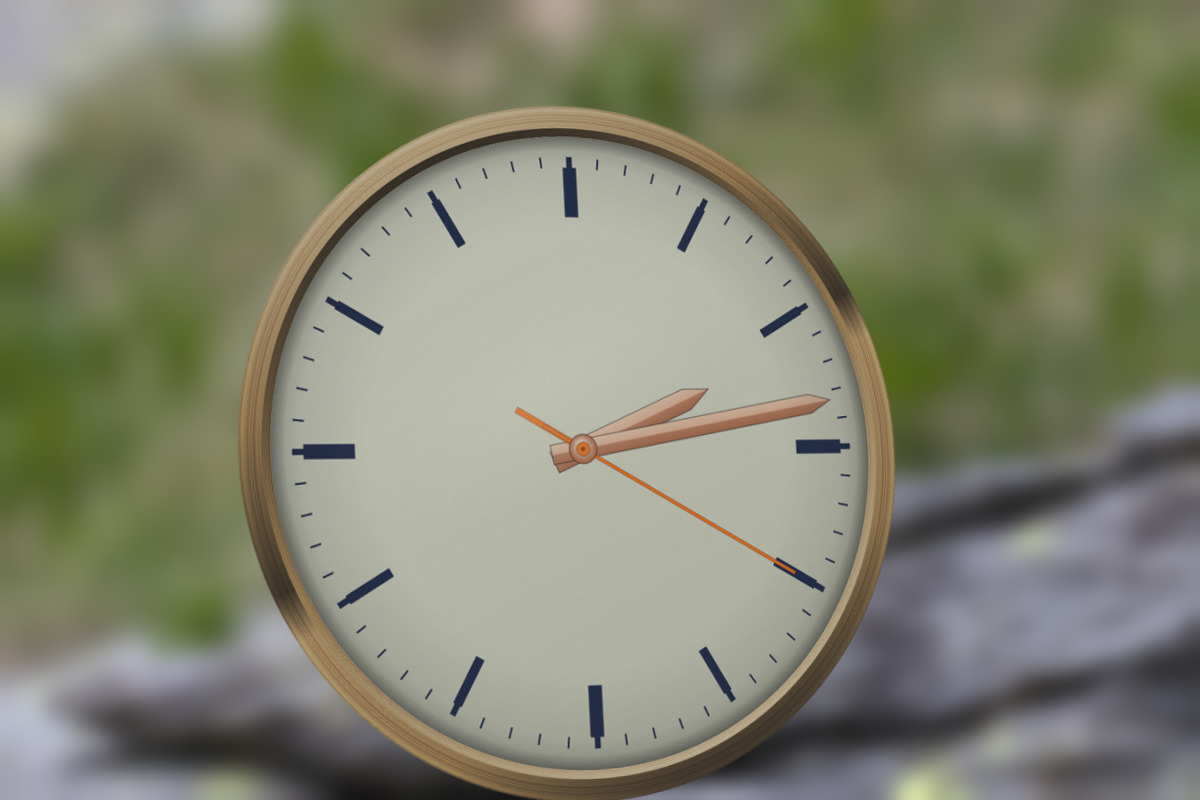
2:13:20
